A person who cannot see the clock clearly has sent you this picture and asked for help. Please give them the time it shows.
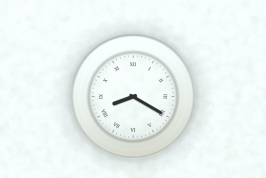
8:20
